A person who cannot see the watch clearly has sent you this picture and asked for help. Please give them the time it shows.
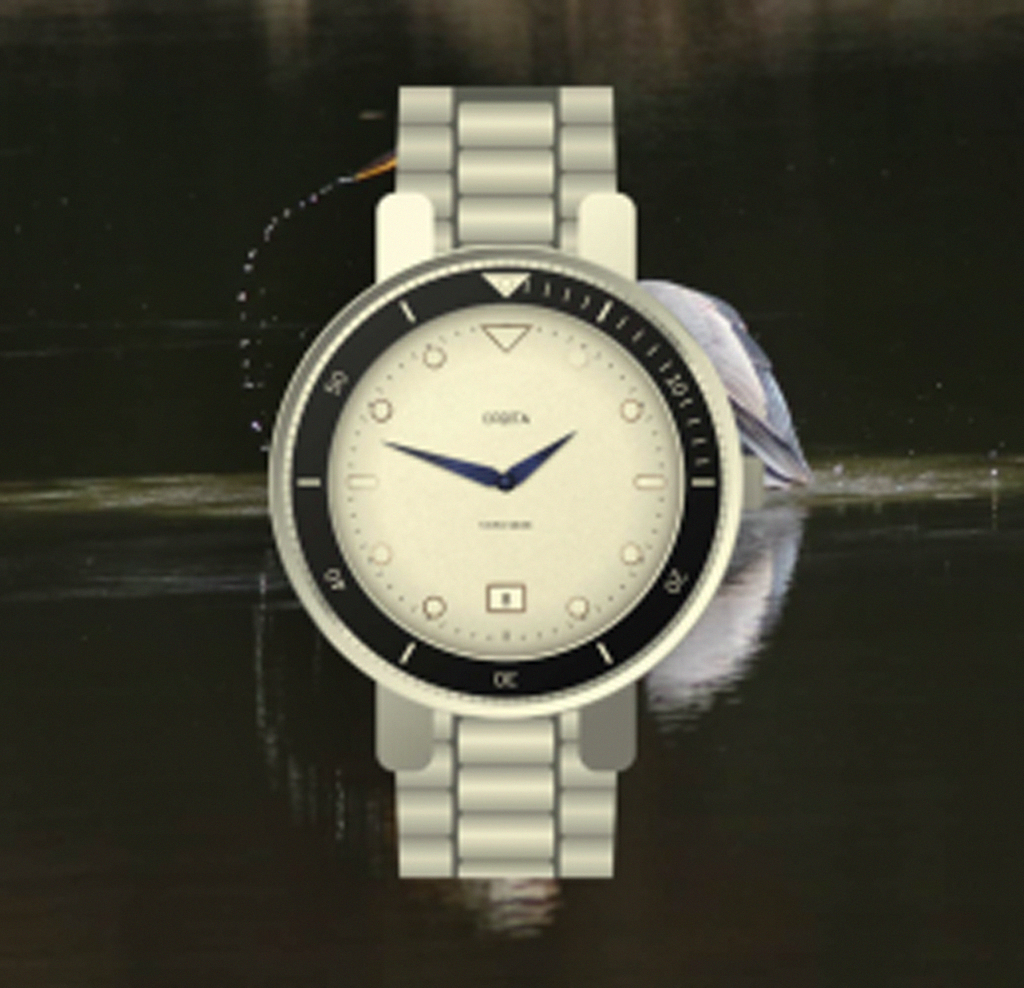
1:48
